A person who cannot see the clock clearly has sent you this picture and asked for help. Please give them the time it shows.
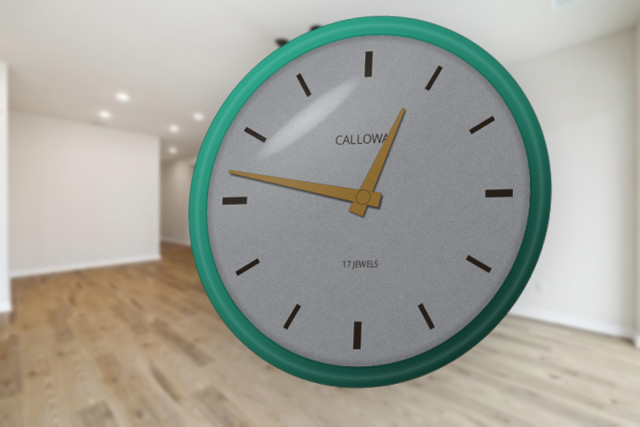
12:47
